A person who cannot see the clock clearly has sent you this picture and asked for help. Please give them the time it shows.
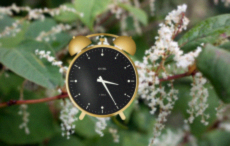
3:25
